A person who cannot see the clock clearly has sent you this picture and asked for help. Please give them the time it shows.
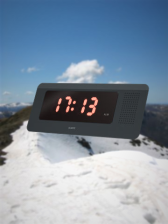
17:13
